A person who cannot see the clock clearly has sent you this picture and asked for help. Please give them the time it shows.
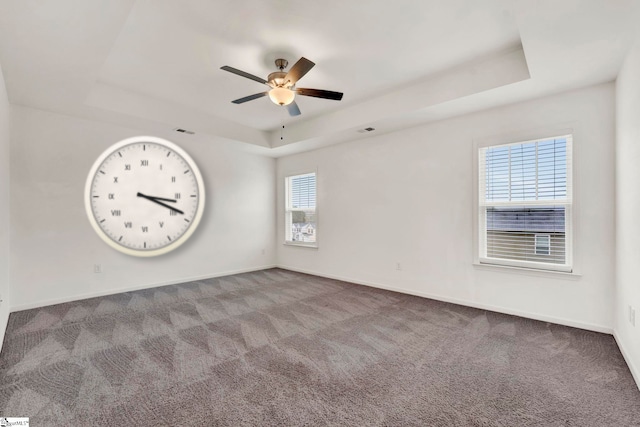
3:19
